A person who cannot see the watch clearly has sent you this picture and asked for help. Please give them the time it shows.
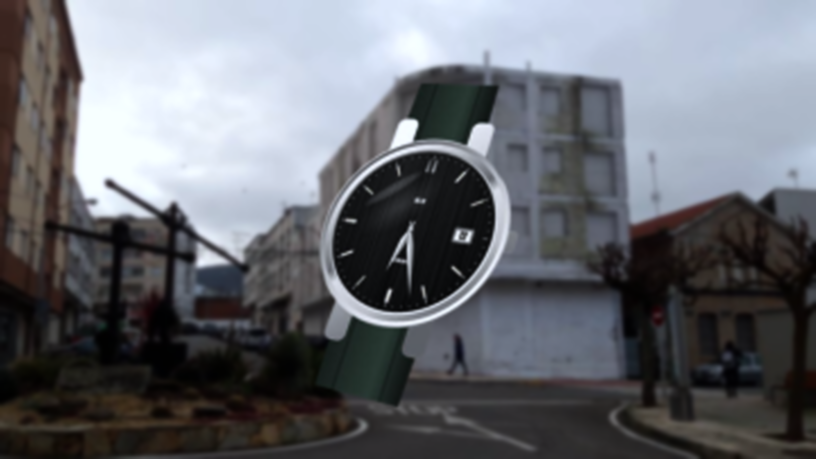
6:27
